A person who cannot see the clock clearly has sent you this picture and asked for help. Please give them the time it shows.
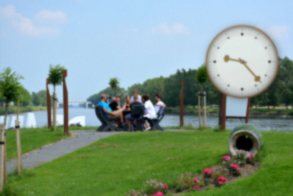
9:23
